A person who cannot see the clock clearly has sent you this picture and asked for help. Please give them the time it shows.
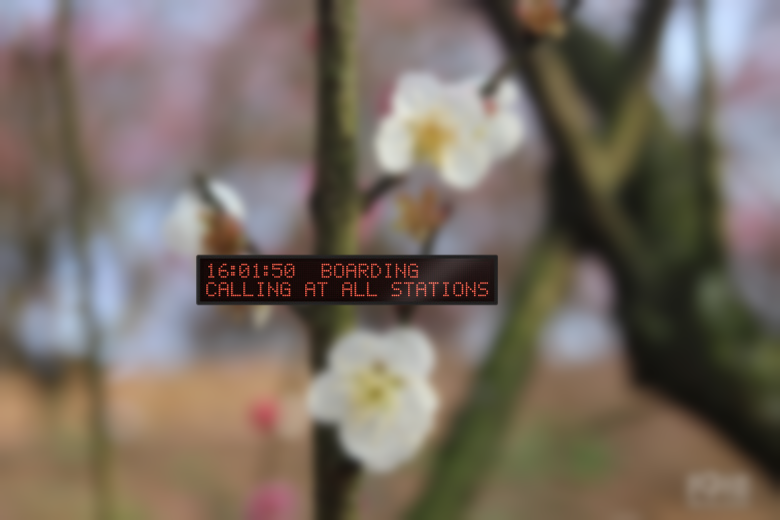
16:01:50
